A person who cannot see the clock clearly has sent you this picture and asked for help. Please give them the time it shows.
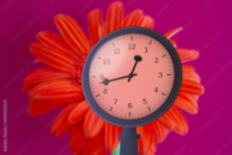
12:43
